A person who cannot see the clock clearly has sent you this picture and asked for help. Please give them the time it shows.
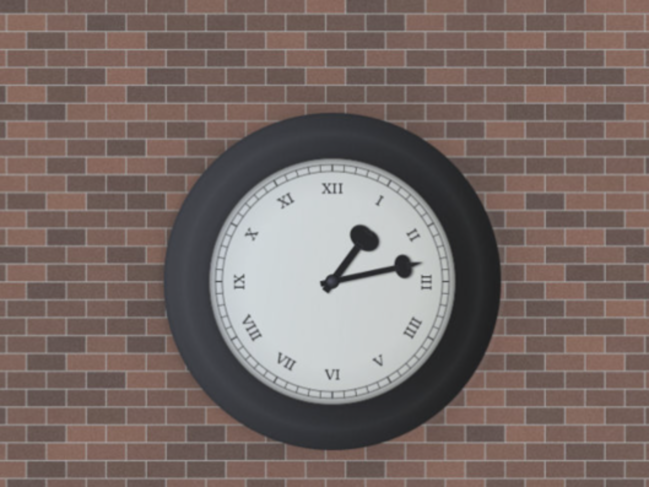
1:13
